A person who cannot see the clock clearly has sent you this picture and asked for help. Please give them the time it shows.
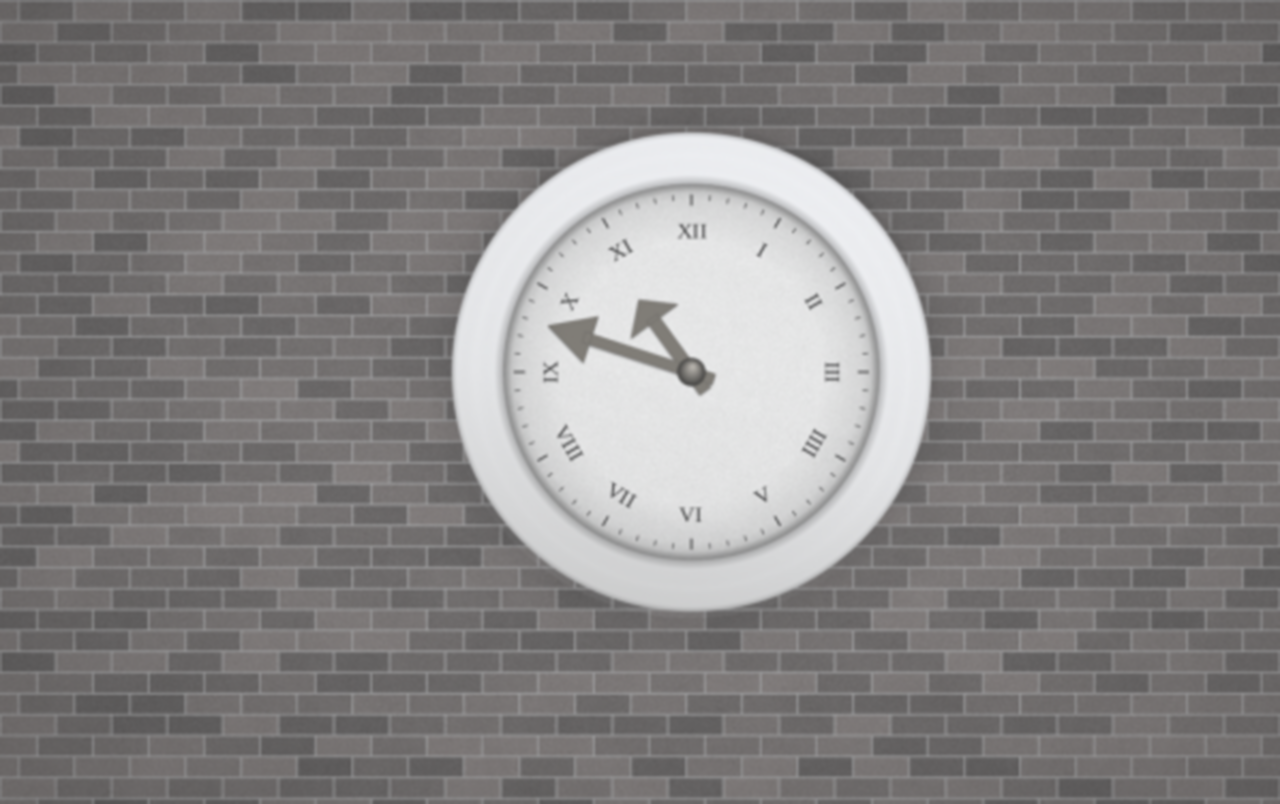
10:48
